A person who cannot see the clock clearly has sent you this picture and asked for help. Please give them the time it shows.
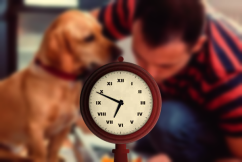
6:49
